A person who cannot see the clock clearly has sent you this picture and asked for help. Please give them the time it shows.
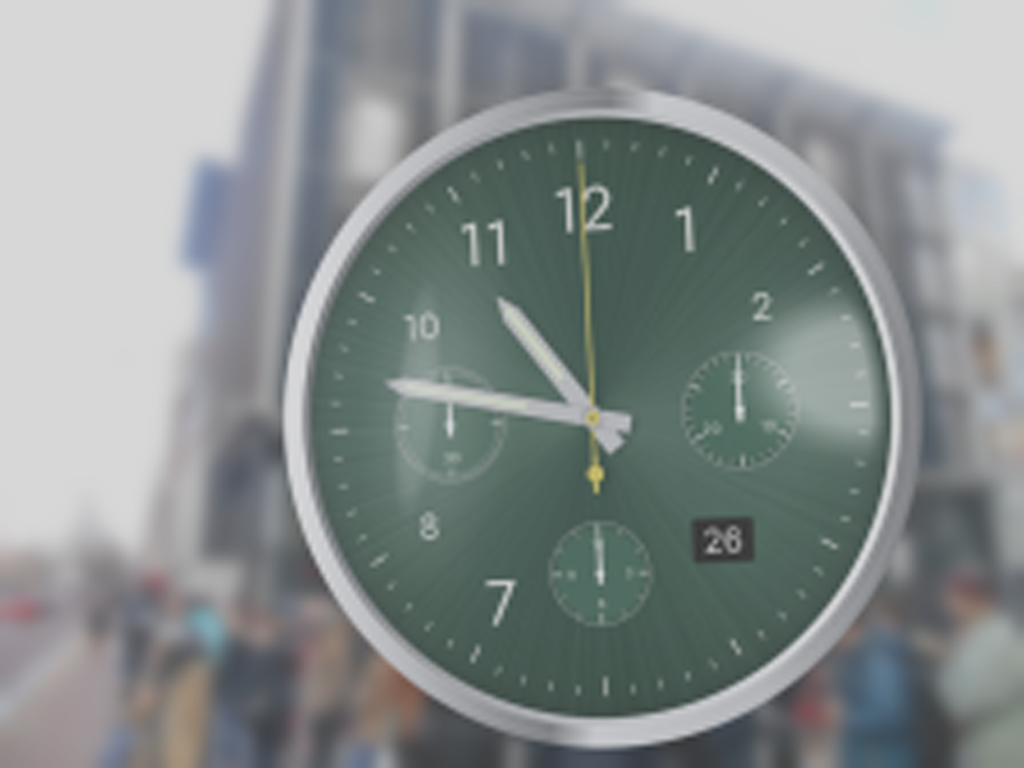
10:47
